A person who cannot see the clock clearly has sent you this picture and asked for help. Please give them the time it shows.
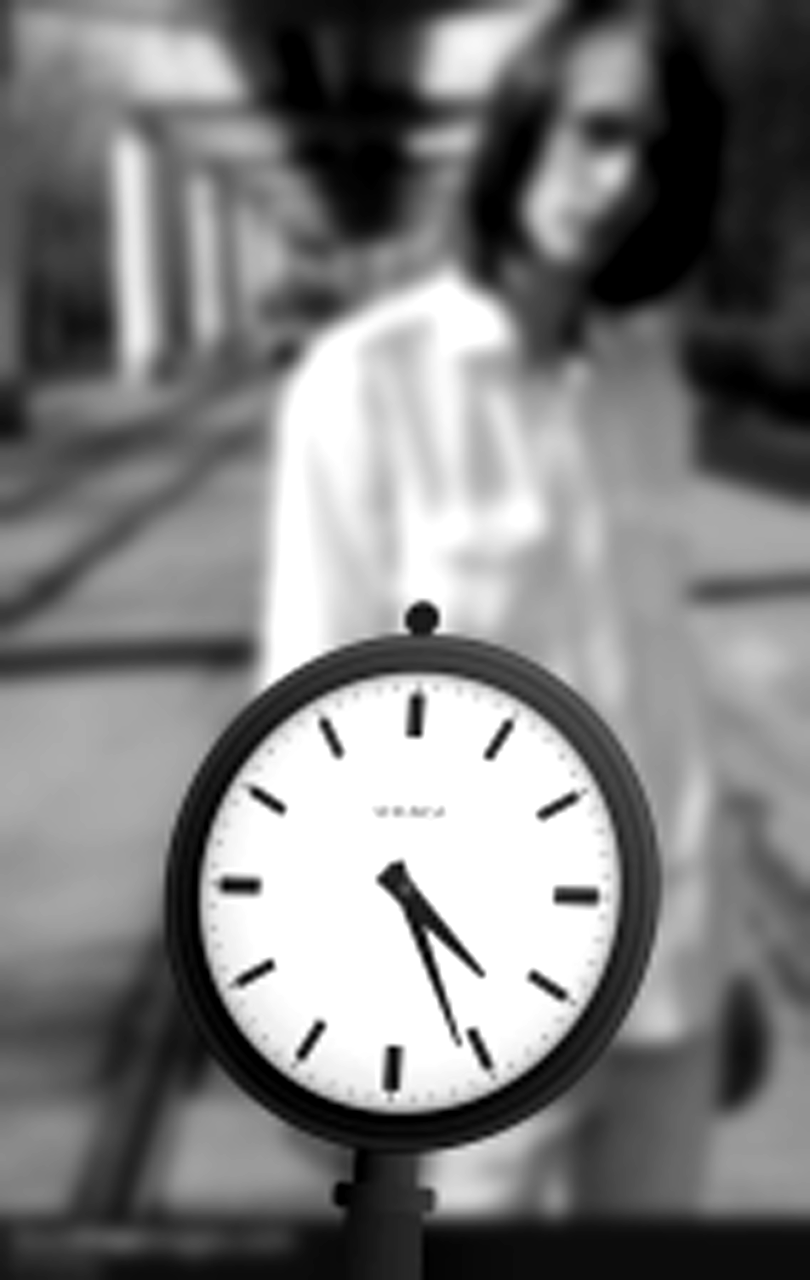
4:26
